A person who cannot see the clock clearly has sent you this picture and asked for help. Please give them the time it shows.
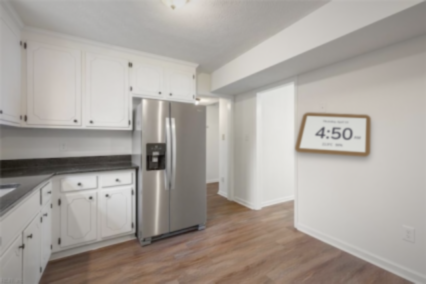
4:50
